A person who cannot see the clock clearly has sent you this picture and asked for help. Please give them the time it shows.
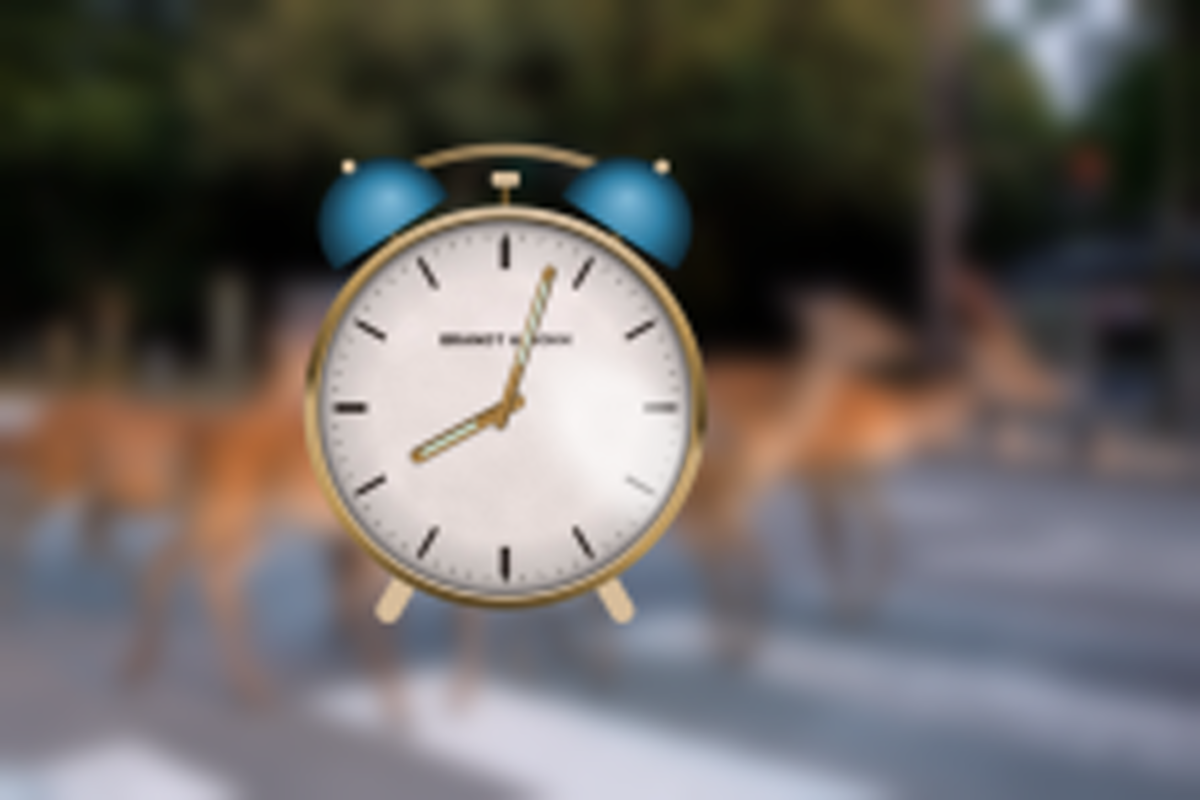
8:03
